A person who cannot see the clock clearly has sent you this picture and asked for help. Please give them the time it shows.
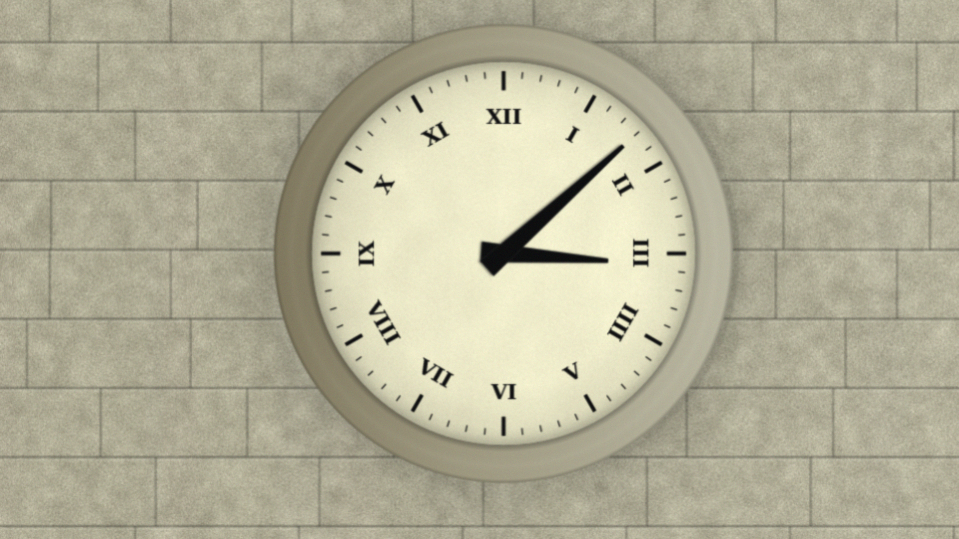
3:08
